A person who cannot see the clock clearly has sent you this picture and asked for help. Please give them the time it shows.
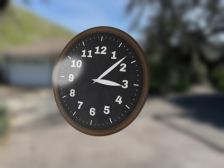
3:08
